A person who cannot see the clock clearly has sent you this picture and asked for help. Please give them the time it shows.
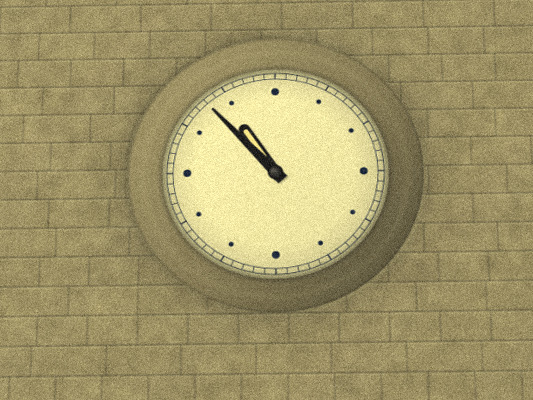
10:53
